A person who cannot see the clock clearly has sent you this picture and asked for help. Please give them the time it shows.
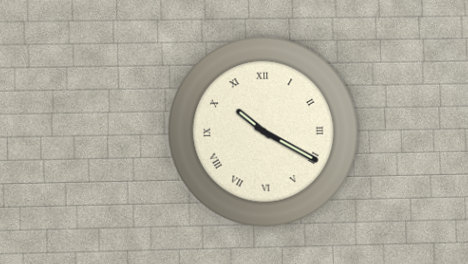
10:20
